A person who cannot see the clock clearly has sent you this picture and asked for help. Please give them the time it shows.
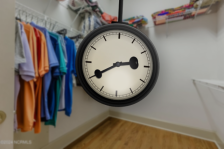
2:40
